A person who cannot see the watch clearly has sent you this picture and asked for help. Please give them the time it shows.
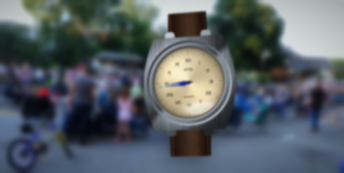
8:44
